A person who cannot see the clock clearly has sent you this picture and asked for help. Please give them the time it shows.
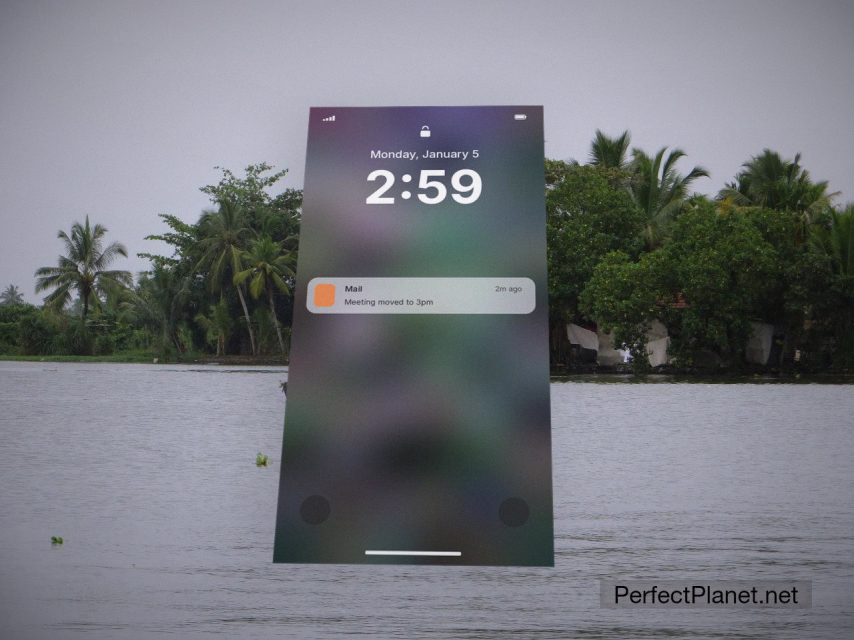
2:59
